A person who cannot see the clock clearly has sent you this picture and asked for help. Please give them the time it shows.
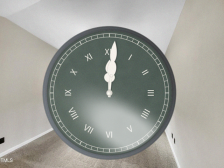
12:01
